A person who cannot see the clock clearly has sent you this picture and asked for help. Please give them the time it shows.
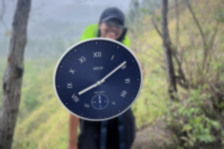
8:09
